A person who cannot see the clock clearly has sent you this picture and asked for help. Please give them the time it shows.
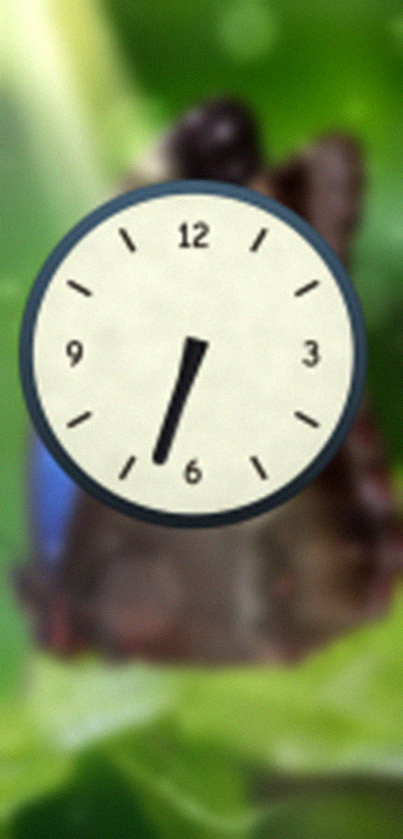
6:33
